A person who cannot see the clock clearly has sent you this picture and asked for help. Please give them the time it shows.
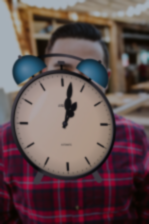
1:02
